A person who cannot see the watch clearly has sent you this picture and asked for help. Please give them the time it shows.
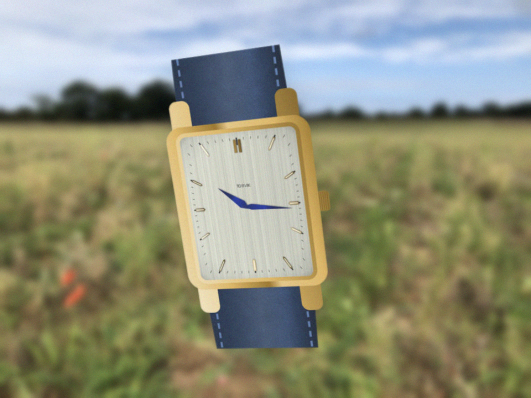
10:16
